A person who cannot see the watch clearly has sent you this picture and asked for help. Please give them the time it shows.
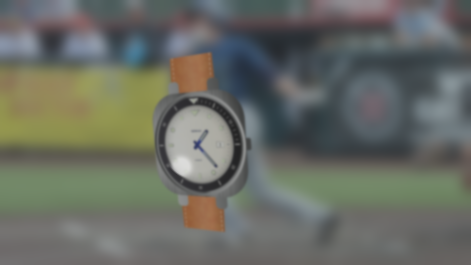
1:23
